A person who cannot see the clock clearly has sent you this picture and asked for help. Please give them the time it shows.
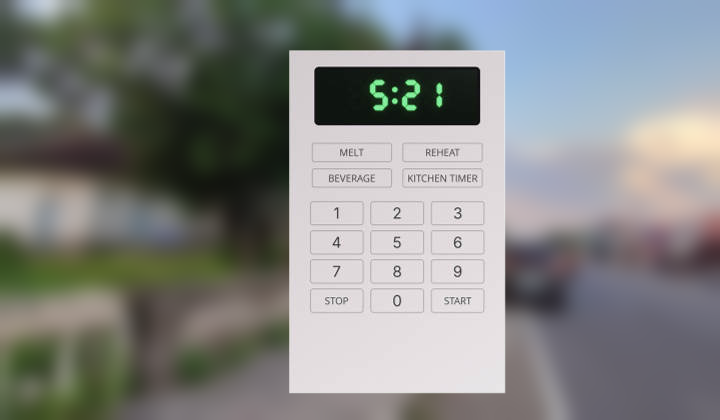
5:21
